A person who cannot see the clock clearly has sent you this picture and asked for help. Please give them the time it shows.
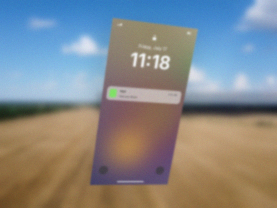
11:18
